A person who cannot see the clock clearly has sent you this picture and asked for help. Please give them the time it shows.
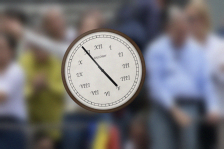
4:55
